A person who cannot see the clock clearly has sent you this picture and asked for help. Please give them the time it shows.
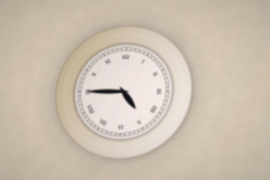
4:45
